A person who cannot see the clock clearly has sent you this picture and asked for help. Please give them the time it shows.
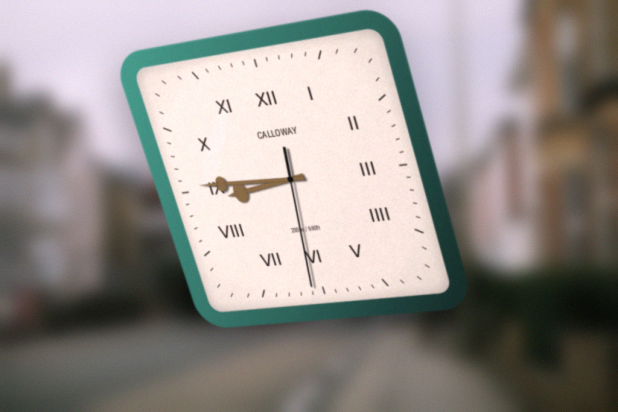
8:45:31
